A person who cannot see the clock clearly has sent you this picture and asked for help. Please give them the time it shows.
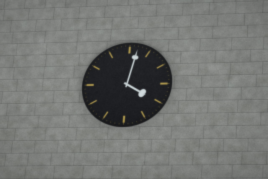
4:02
